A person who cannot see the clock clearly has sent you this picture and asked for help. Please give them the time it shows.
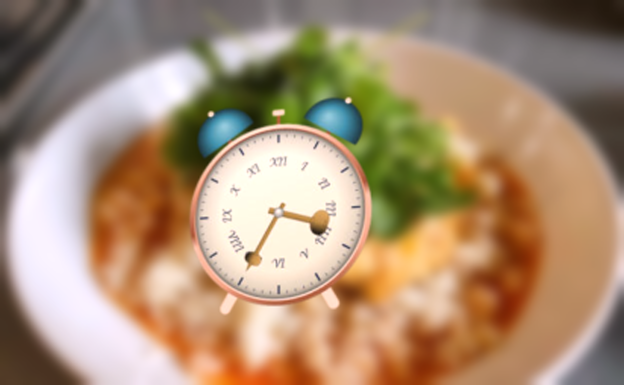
3:35
